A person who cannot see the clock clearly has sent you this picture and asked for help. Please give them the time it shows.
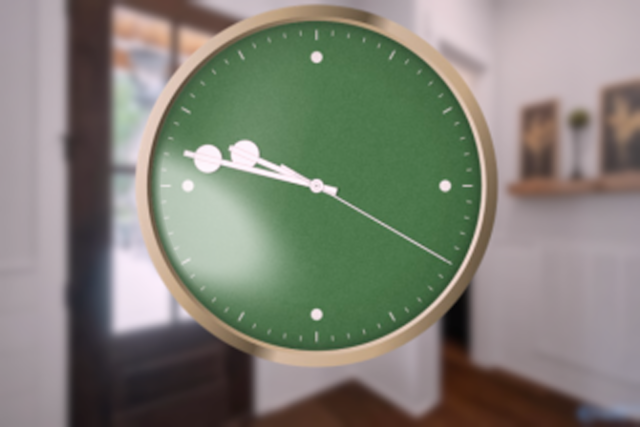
9:47:20
